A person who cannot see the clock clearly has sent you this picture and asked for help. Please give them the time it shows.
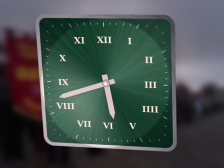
5:42
